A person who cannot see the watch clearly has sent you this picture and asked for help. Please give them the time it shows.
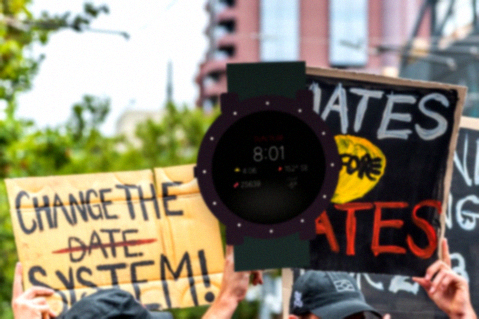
8:01
